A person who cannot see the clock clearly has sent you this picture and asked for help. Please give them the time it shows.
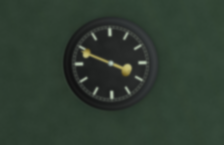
3:49
